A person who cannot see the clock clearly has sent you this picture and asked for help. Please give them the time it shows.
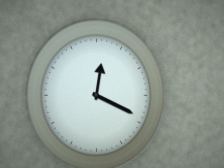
12:19
